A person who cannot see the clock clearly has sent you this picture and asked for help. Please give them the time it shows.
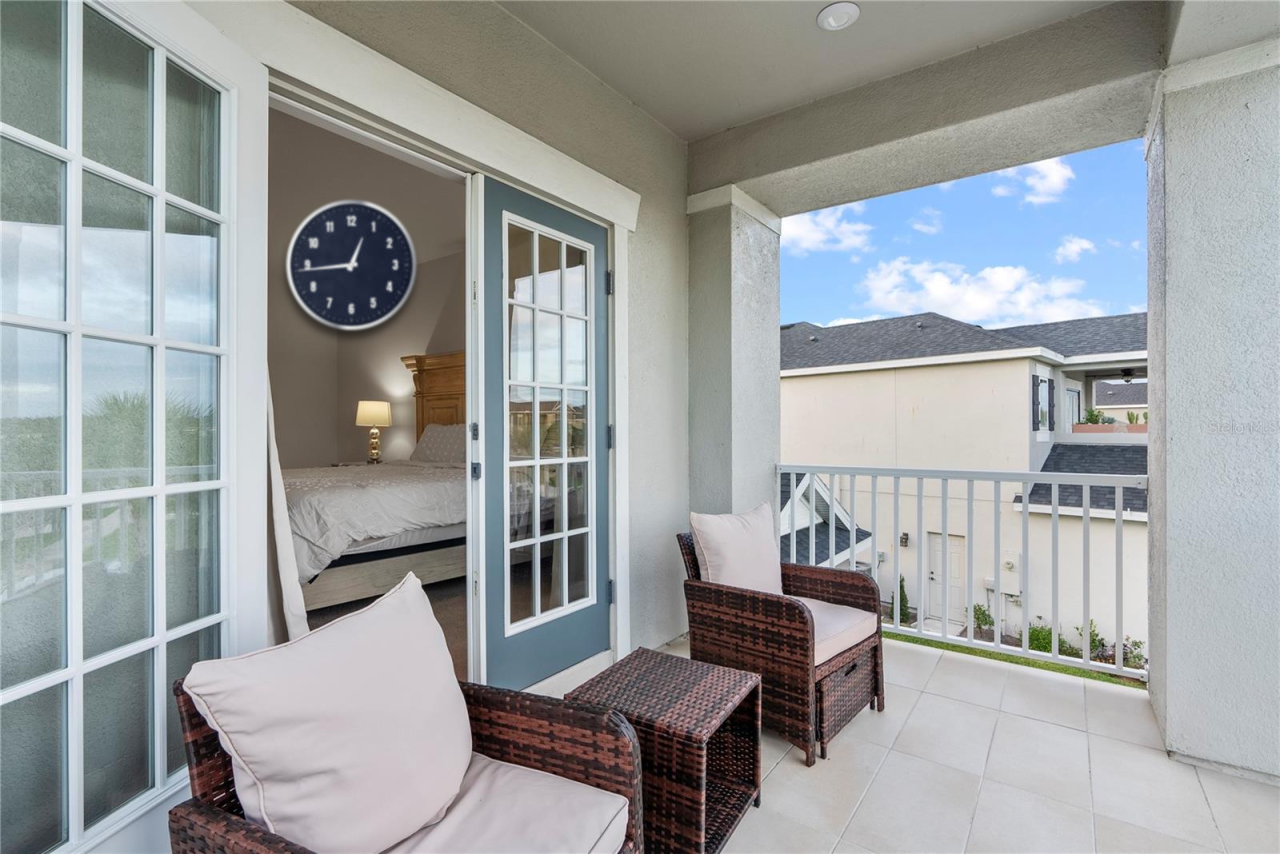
12:44
